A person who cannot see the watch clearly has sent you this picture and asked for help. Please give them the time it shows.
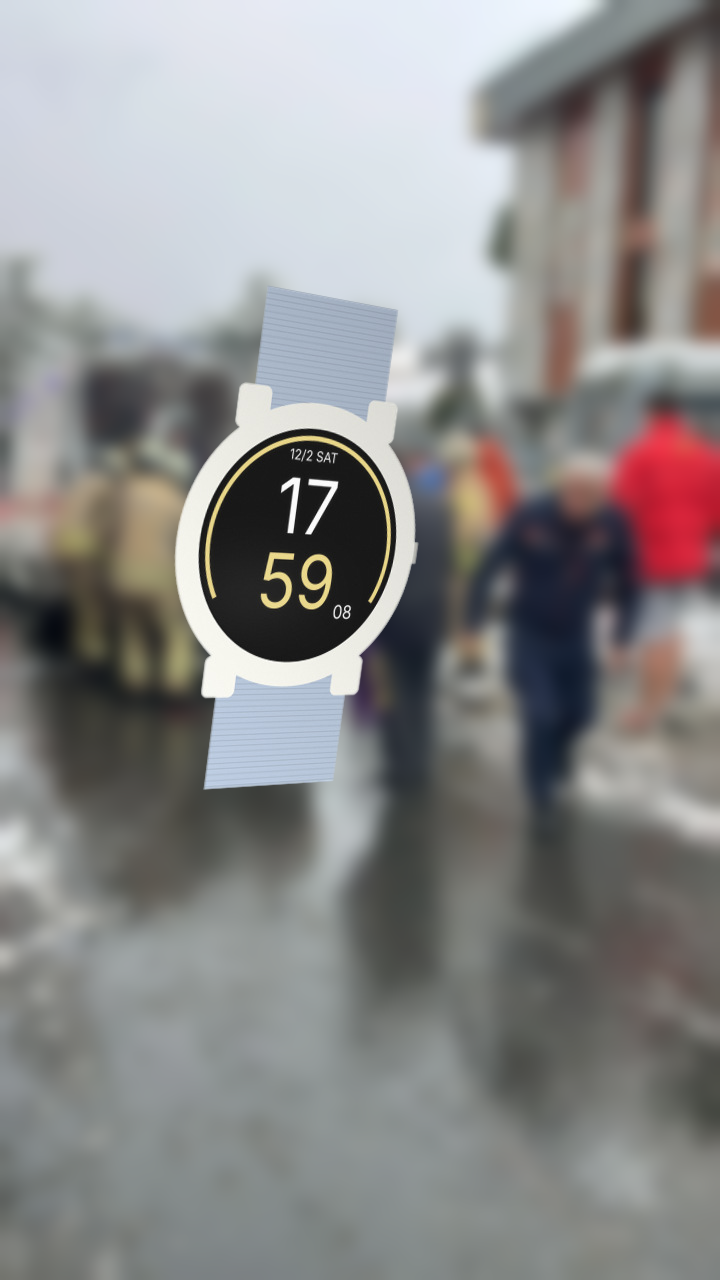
17:59:08
